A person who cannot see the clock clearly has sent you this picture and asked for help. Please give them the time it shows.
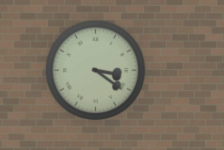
3:21
